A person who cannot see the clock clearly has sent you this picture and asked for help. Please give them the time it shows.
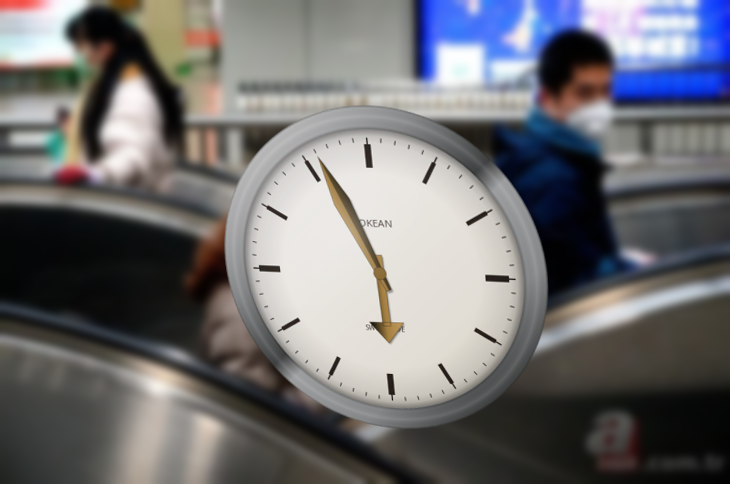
5:56
